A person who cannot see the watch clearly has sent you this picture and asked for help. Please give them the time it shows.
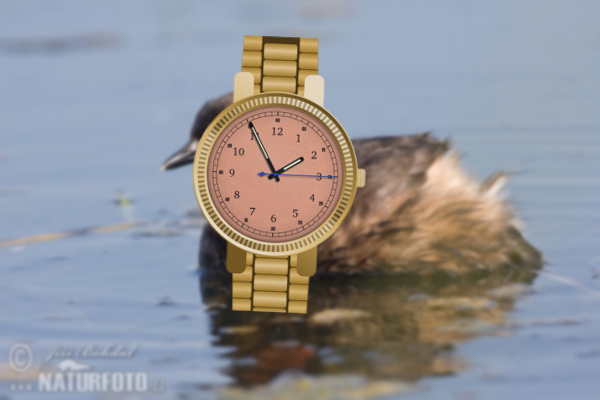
1:55:15
